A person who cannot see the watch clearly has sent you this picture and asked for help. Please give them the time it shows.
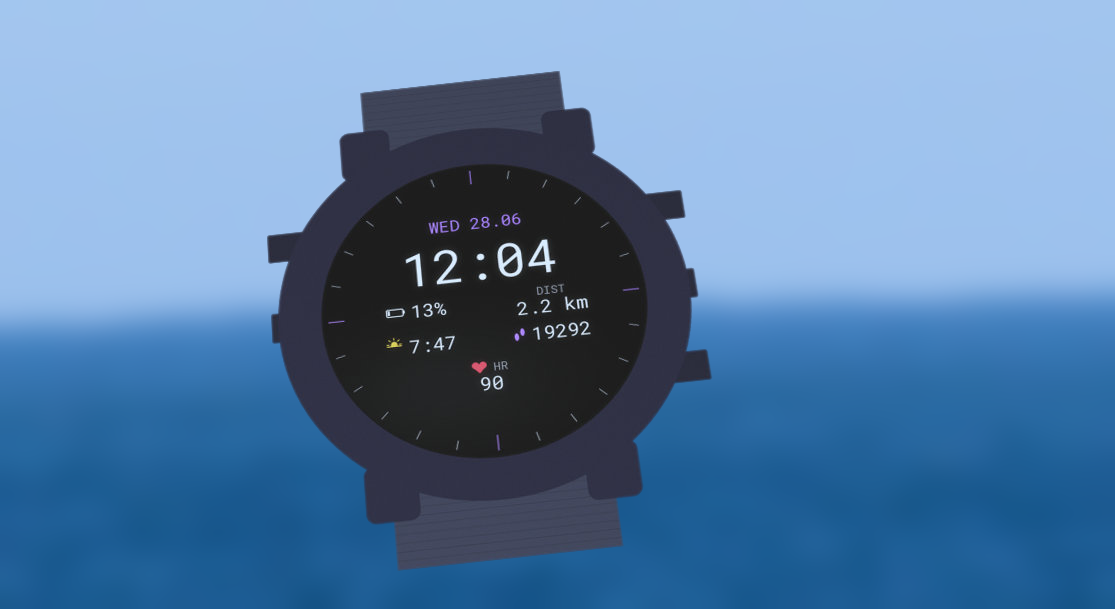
12:04
